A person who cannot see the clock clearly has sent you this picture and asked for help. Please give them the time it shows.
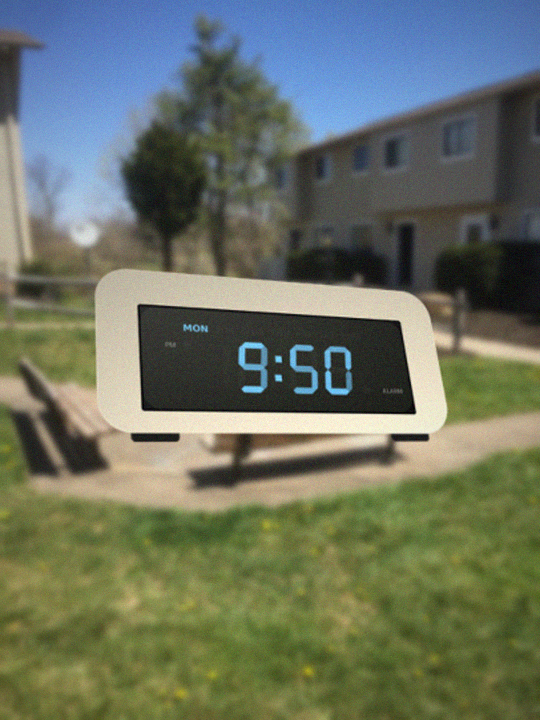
9:50
